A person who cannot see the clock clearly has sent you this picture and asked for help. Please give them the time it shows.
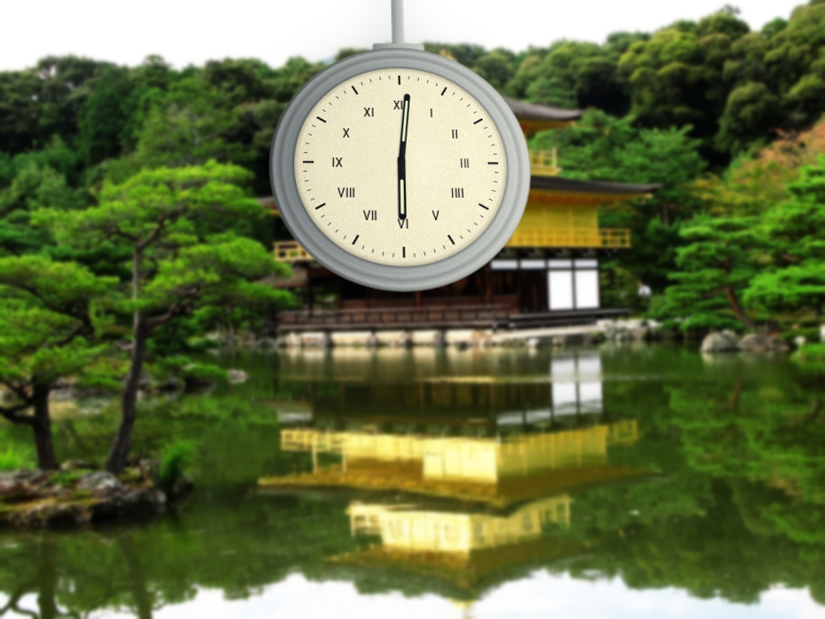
6:01
